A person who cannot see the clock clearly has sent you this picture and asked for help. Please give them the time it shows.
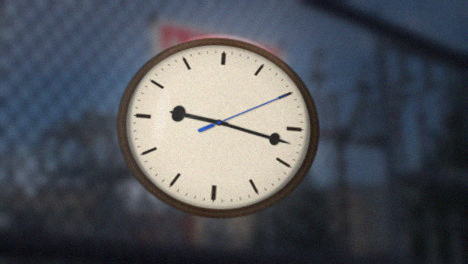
9:17:10
